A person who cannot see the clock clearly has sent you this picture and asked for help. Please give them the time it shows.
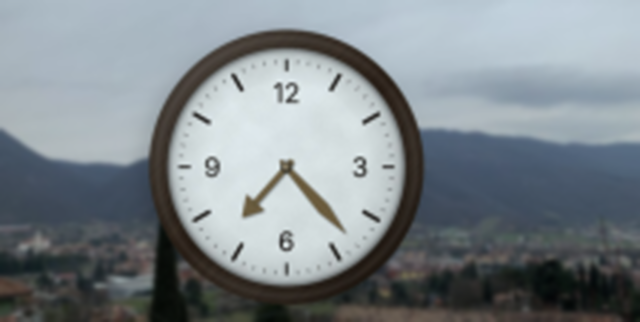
7:23
